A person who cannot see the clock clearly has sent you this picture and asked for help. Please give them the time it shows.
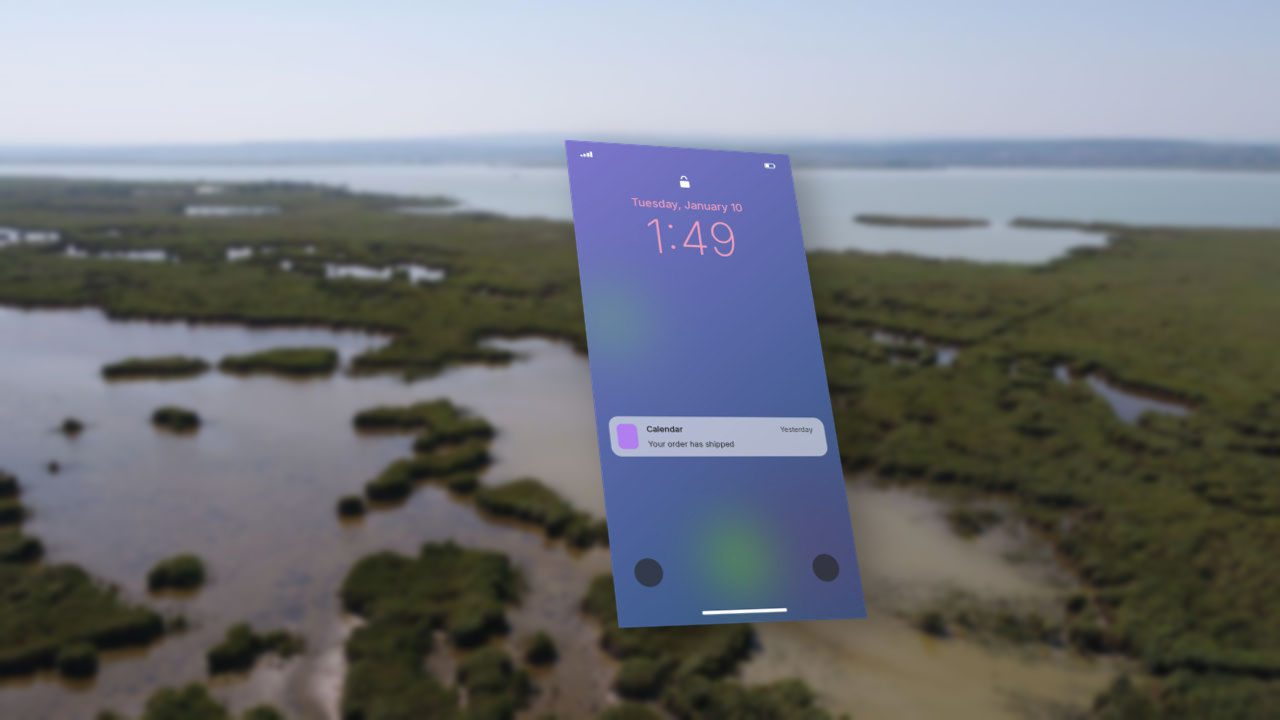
1:49
